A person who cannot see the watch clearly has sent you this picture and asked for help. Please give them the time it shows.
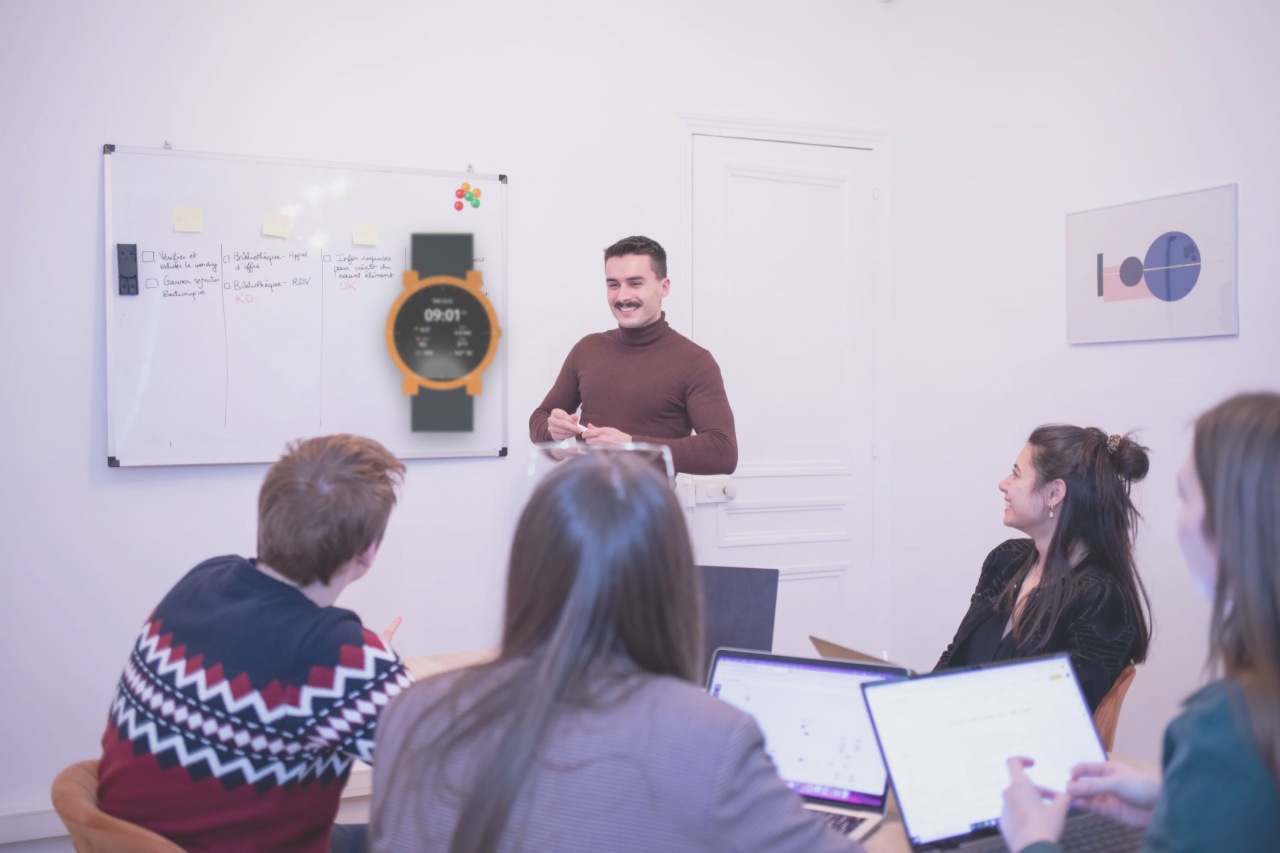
9:01
